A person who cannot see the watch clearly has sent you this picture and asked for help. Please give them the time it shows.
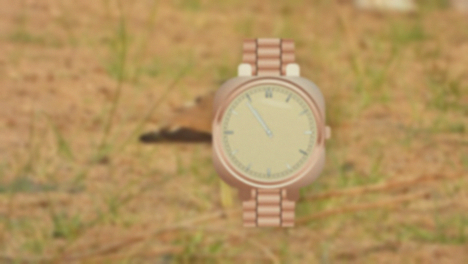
10:54
